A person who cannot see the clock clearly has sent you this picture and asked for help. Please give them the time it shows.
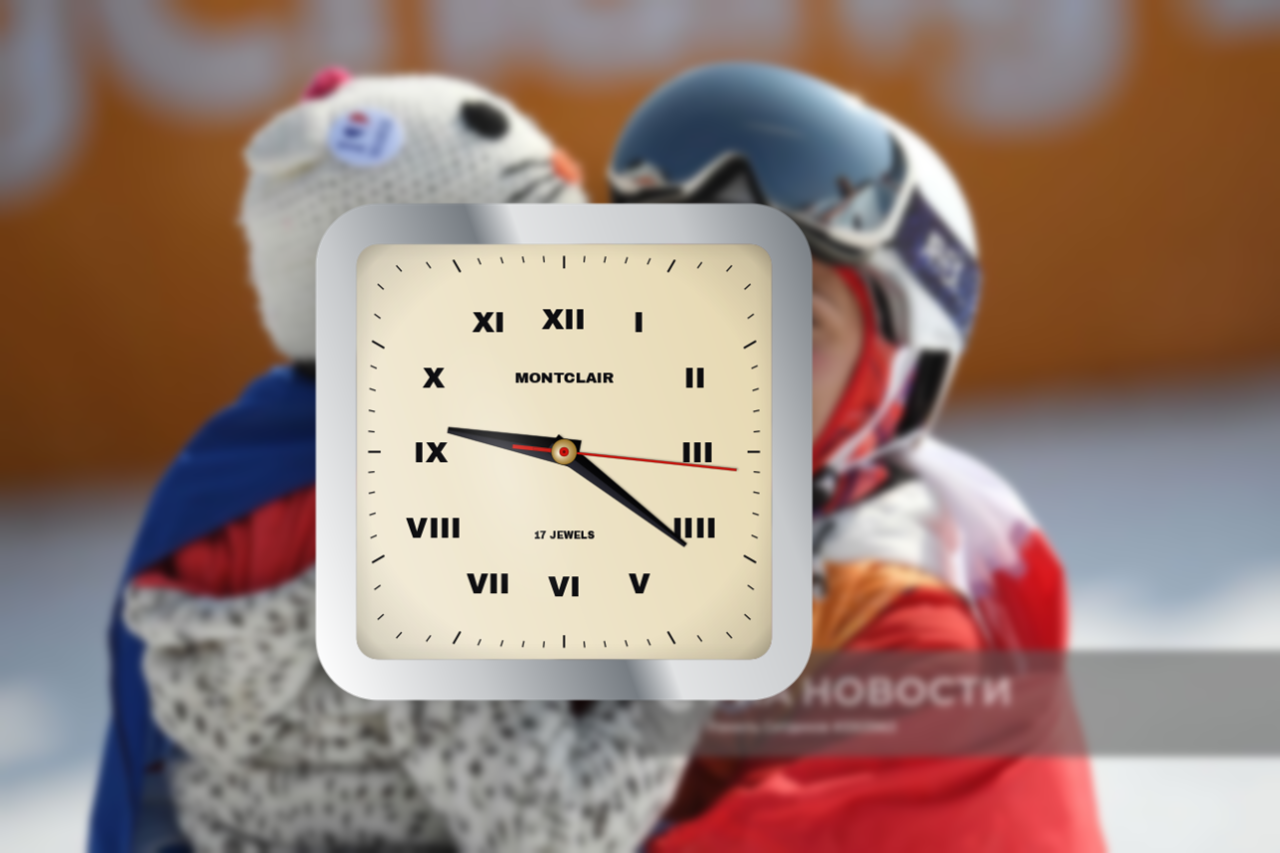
9:21:16
